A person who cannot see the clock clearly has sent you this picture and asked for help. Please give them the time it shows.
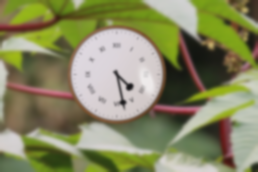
4:28
